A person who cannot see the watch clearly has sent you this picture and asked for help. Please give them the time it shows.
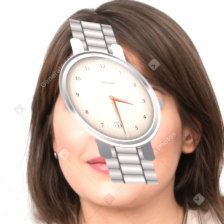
3:29
